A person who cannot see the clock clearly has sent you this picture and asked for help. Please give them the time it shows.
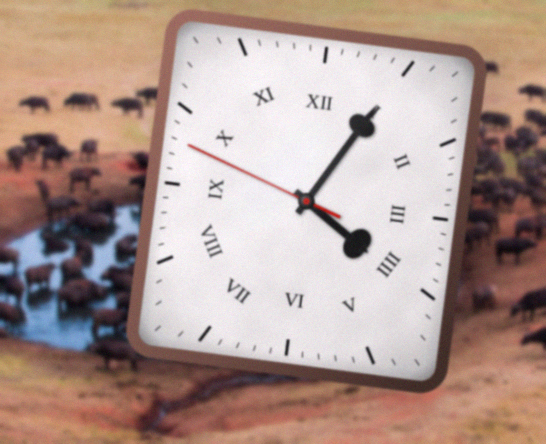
4:04:48
